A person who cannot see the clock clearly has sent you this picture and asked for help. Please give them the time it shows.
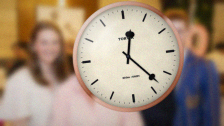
12:23
